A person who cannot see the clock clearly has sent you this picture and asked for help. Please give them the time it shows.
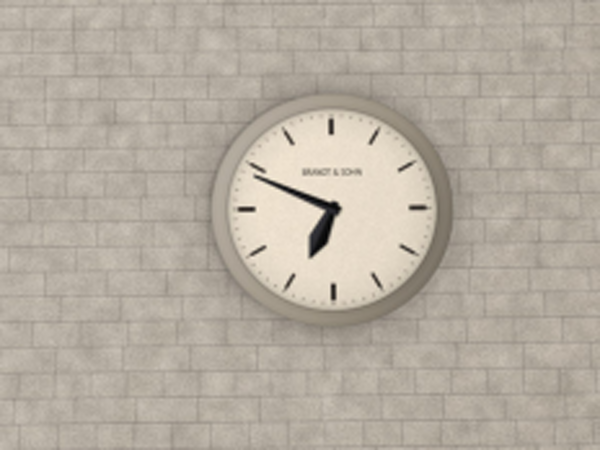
6:49
